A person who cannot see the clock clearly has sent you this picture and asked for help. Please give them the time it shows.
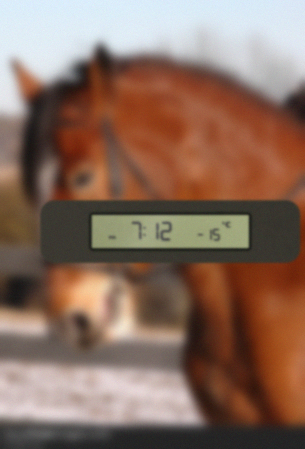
7:12
